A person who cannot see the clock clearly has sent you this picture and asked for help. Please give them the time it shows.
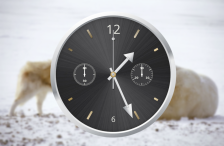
1:26
